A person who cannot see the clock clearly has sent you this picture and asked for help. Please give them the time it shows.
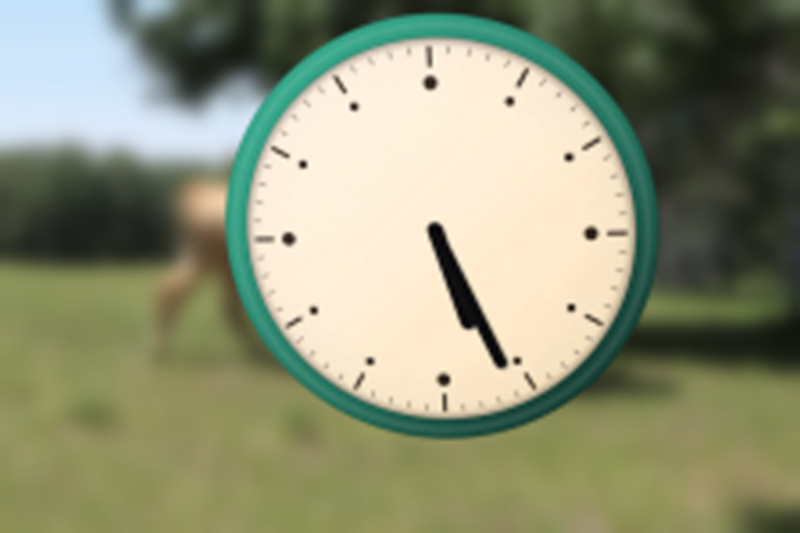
5:26
